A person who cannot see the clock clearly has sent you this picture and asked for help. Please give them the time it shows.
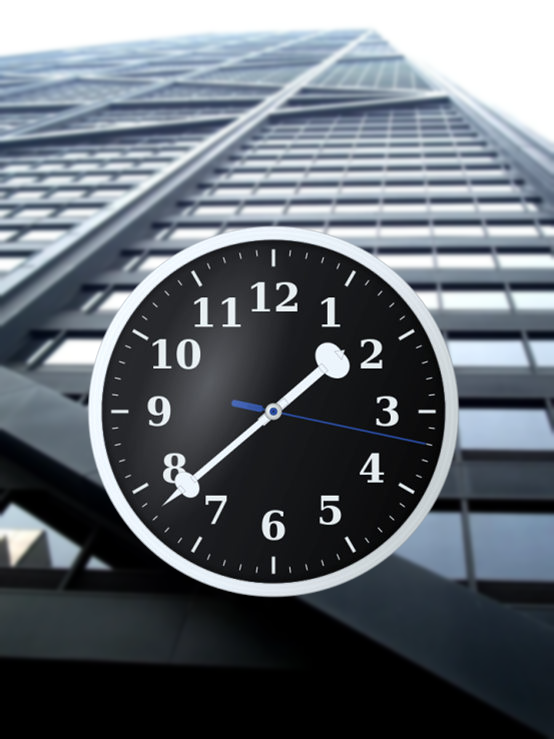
1:38:17
